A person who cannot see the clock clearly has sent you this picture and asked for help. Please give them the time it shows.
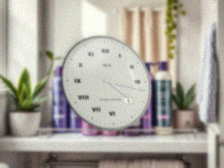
4:17
